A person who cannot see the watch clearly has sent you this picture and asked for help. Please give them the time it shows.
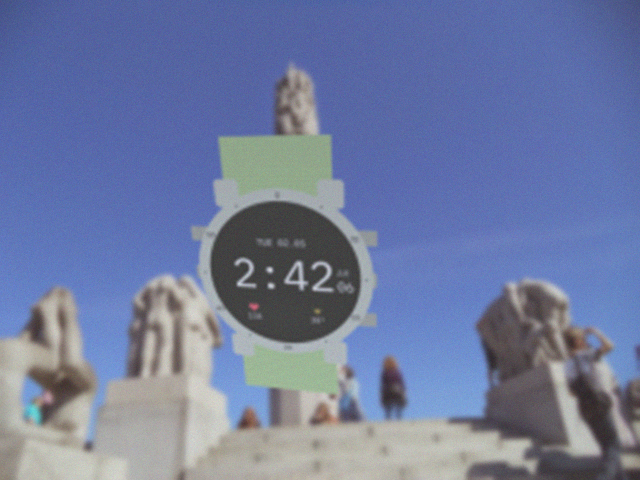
2:42
